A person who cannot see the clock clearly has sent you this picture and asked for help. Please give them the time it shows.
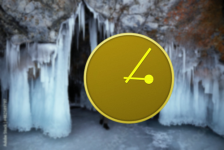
3:06
